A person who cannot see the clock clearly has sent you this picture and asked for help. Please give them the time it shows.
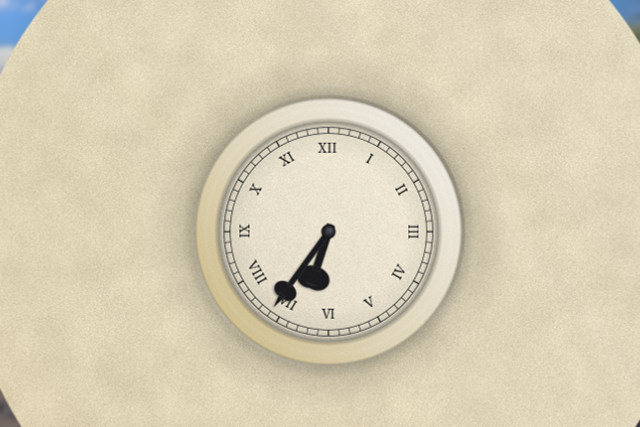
6:36
